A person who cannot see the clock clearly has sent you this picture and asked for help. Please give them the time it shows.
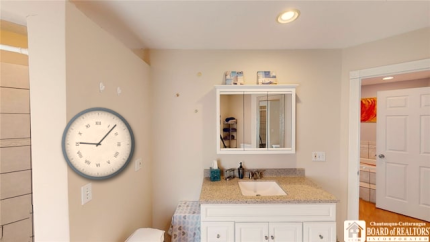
9:07
